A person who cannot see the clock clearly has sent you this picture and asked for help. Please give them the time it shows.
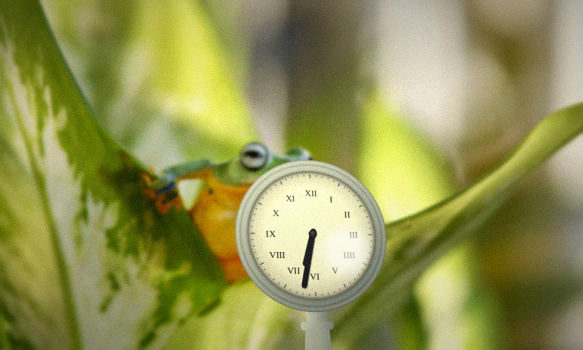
6:32
